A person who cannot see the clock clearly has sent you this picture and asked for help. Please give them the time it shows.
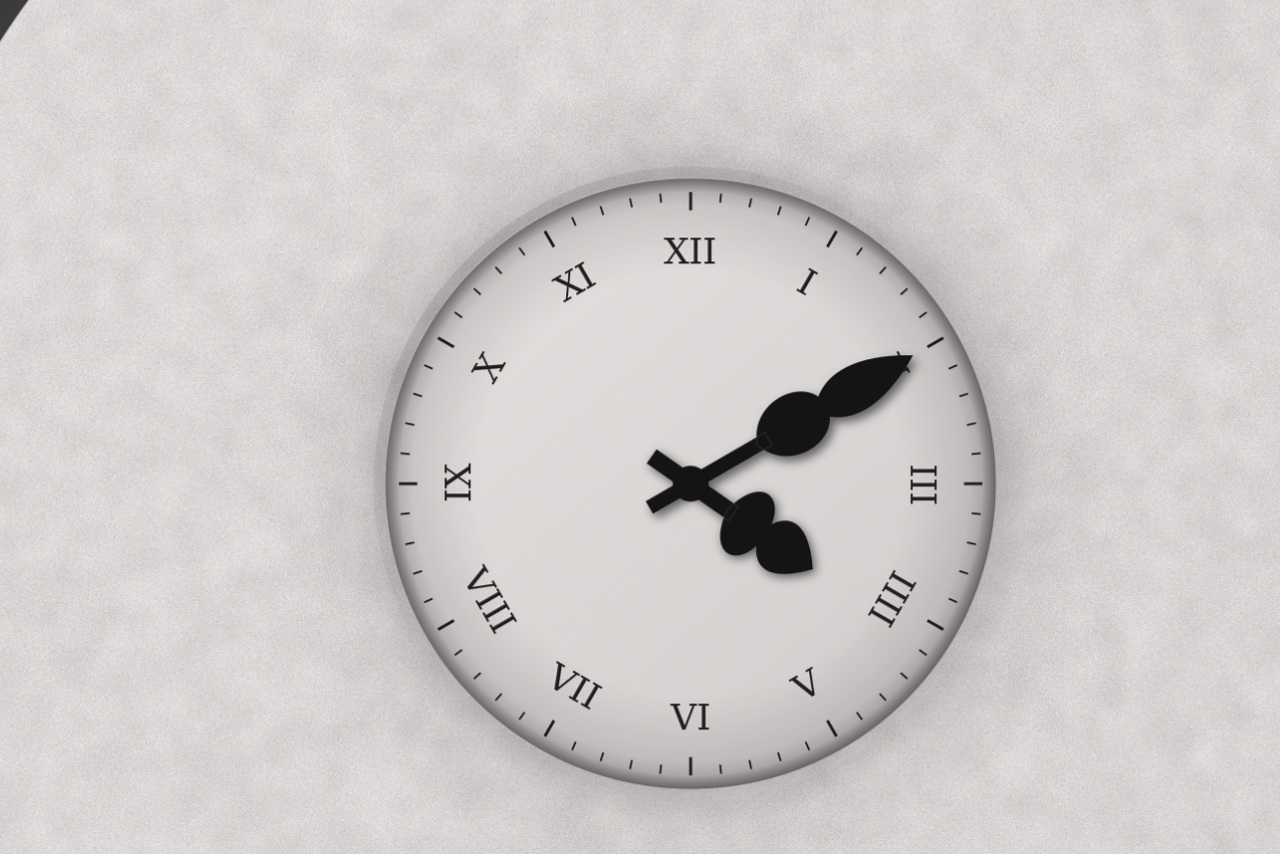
4:10
